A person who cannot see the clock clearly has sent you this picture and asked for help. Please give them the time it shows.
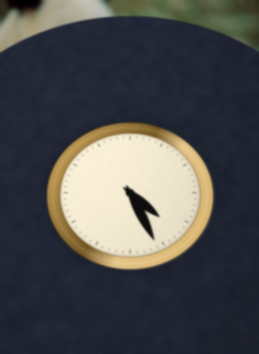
4:26
